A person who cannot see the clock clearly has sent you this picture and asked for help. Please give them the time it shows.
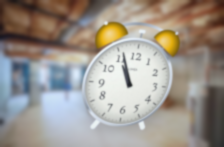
10:56
